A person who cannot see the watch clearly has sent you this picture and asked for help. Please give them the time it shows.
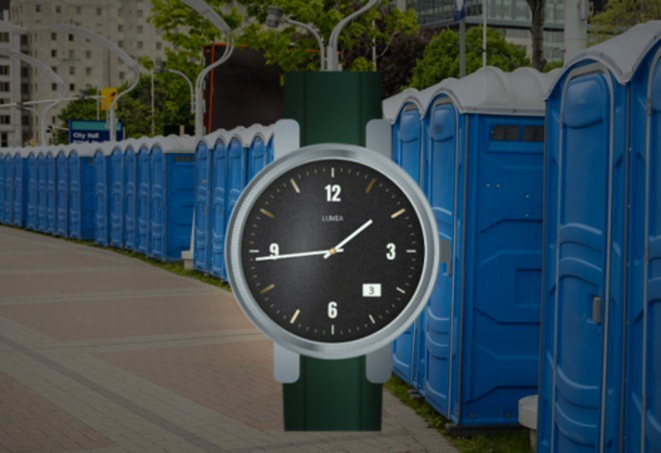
1:44
